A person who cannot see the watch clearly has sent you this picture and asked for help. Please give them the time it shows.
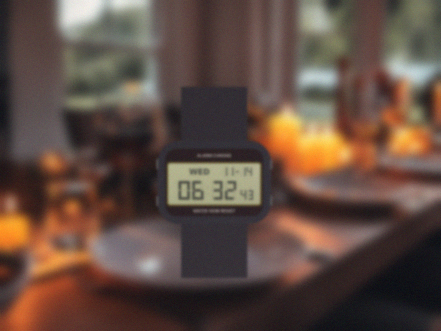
6:32
